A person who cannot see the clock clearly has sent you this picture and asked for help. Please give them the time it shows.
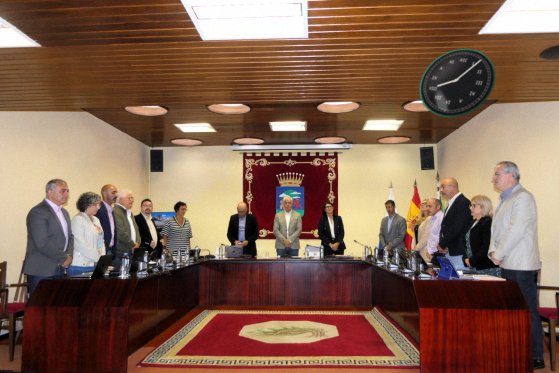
8:06
